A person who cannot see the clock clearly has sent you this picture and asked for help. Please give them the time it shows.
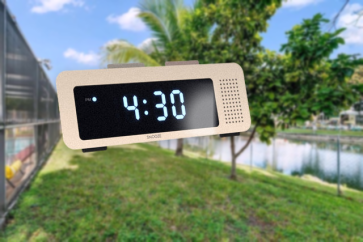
4:30
